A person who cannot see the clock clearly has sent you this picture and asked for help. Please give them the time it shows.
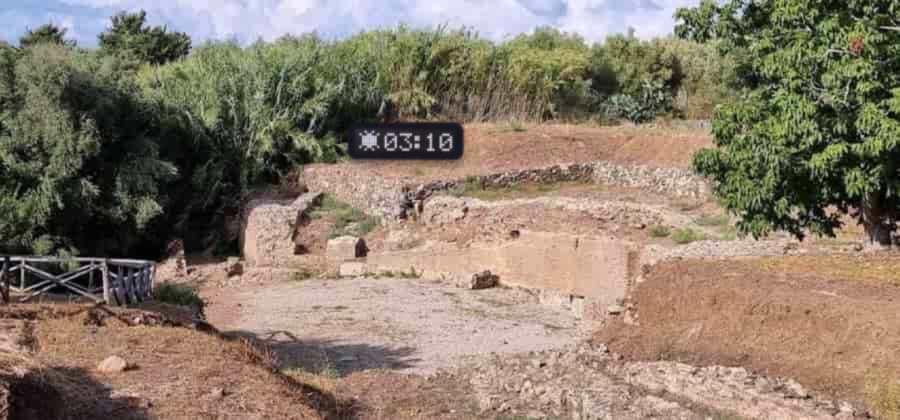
3:10
